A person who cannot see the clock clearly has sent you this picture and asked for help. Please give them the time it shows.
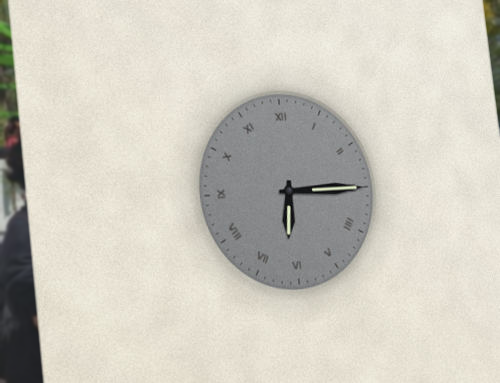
6:15
